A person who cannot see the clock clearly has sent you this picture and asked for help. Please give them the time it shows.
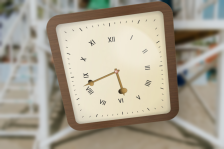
5:42
